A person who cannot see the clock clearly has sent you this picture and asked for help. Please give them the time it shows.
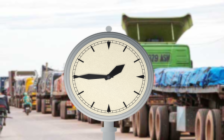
1:45
